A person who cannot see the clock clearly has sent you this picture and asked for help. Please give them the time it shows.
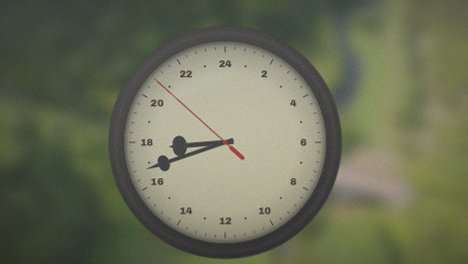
17:41:52
